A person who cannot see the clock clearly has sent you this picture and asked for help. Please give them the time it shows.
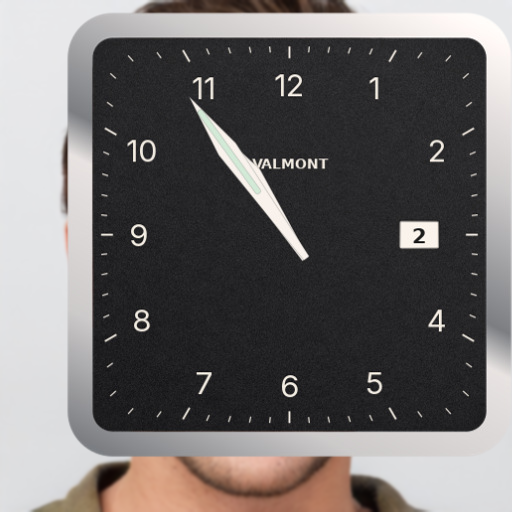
10:54
